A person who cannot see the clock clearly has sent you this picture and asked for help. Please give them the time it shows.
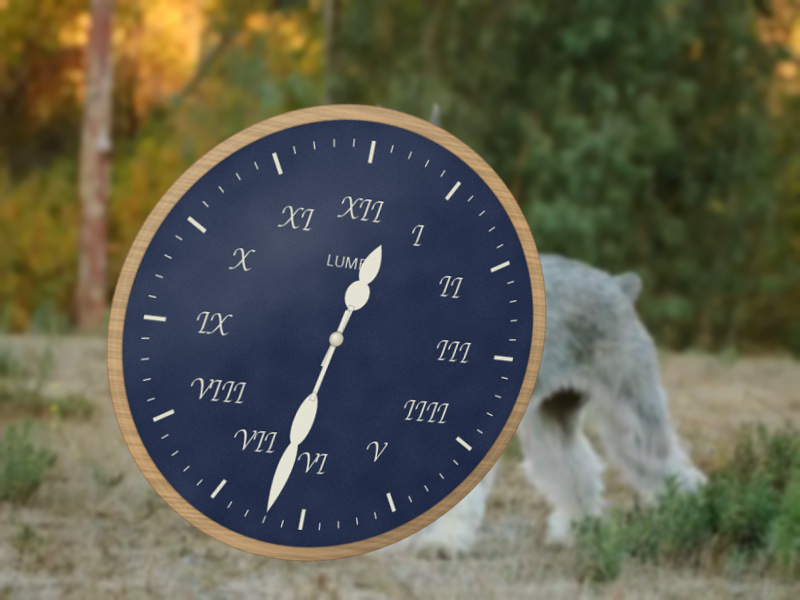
12:32
